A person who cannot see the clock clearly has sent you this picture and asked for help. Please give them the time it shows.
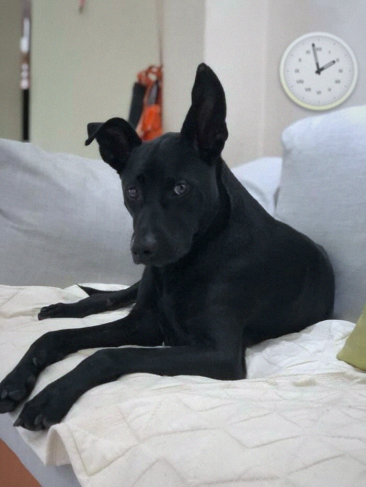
1:58
